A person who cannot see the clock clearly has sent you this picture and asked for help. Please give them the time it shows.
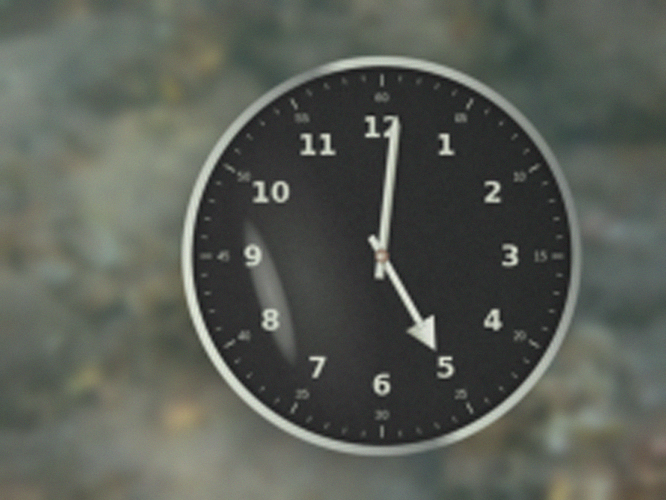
5:01
